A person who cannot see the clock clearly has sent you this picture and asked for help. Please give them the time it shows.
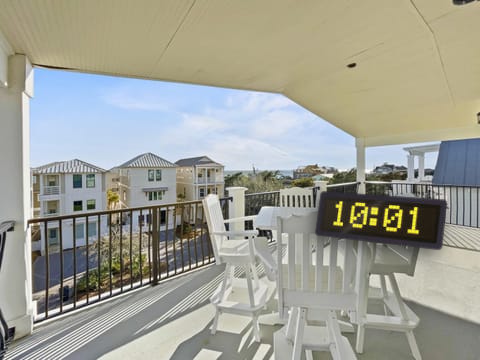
10:01
